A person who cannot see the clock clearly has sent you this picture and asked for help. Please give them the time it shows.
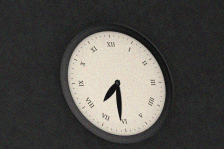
7:31
